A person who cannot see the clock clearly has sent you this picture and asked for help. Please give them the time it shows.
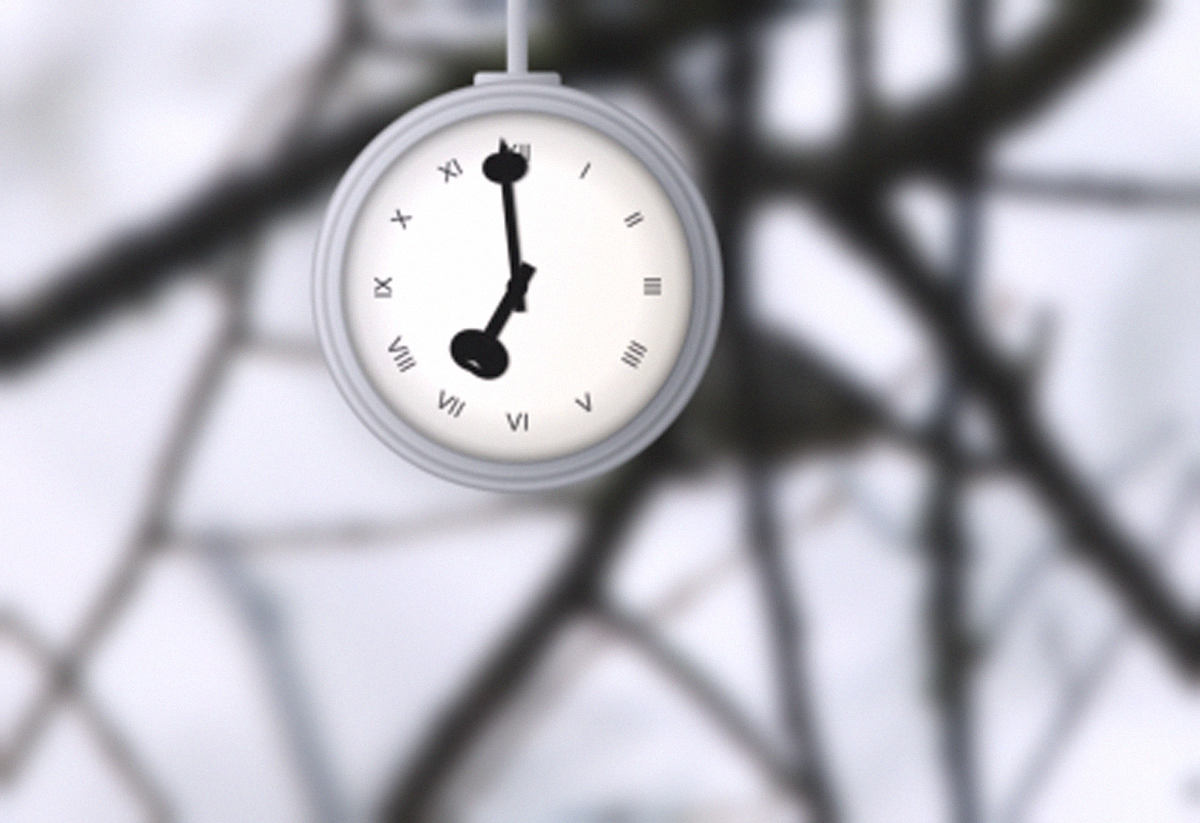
6:59
